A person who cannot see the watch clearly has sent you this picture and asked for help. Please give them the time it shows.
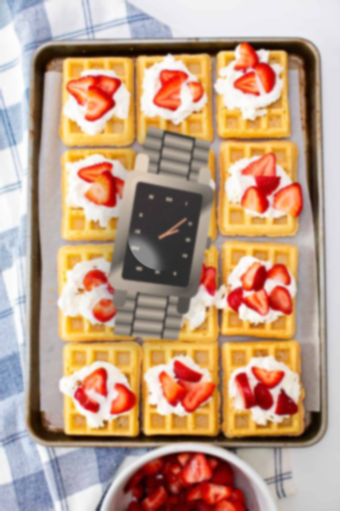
2:08
